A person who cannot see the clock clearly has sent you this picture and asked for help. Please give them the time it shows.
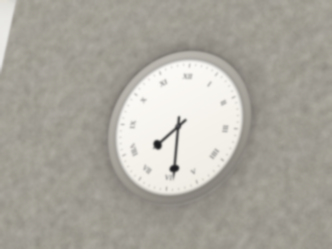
7:29
